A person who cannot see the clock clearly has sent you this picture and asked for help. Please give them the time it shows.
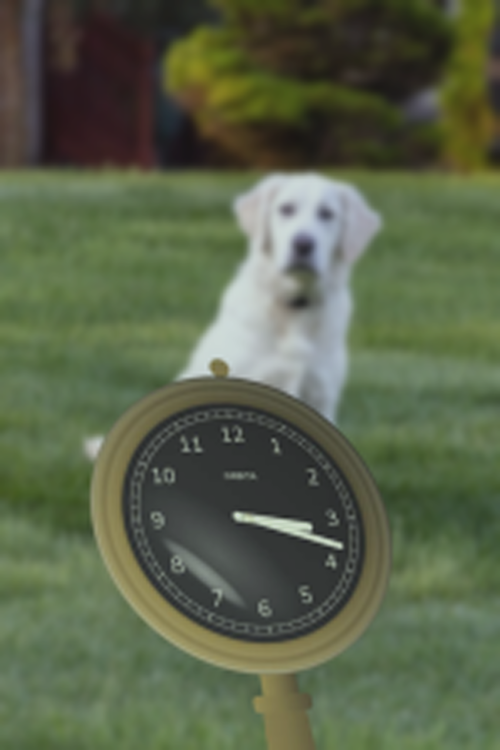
3:18
